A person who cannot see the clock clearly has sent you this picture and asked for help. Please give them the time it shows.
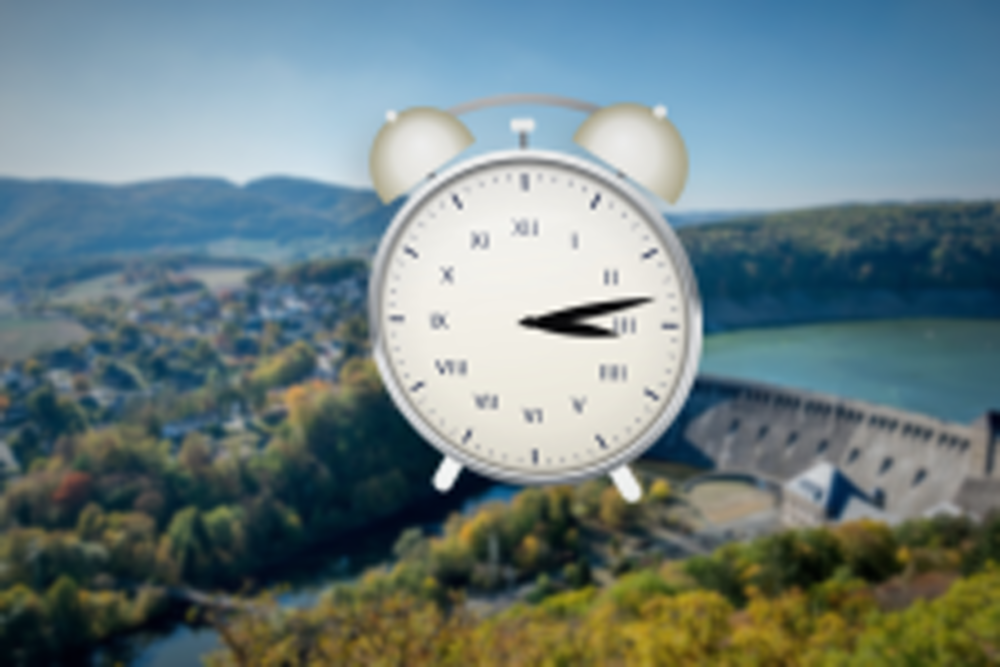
3:13
